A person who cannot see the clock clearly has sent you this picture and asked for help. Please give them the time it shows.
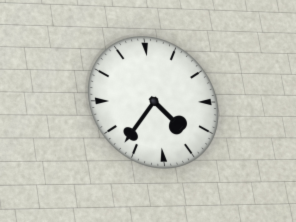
4:37
